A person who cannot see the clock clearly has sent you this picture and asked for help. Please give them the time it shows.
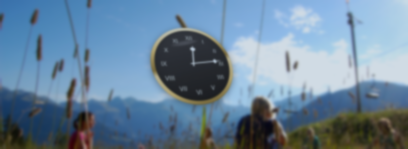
12:14
